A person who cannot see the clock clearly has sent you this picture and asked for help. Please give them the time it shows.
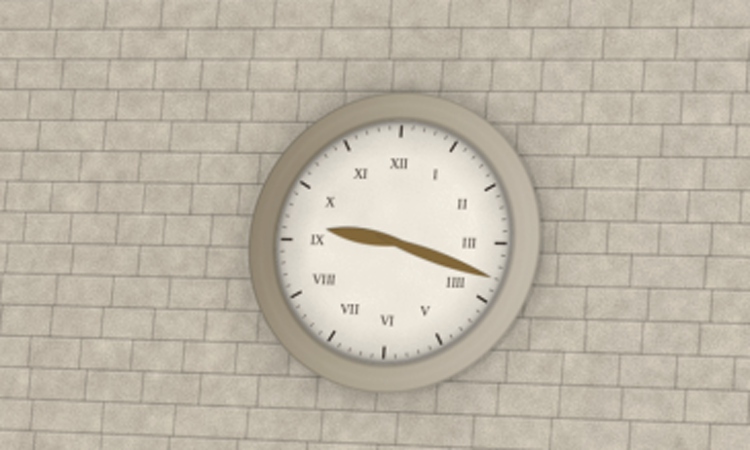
9:18
